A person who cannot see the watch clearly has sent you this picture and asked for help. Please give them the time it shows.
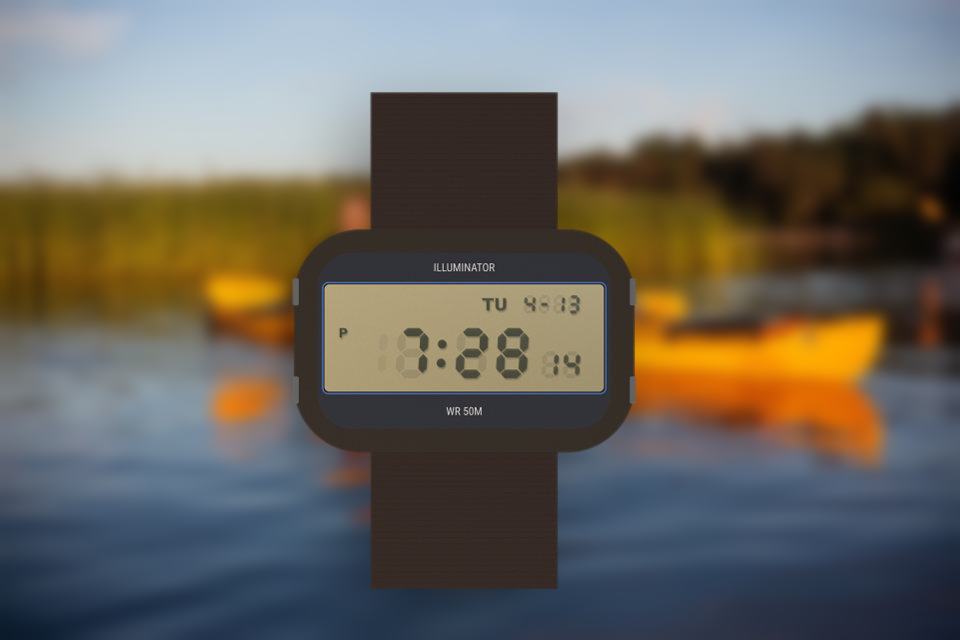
7:28:14
